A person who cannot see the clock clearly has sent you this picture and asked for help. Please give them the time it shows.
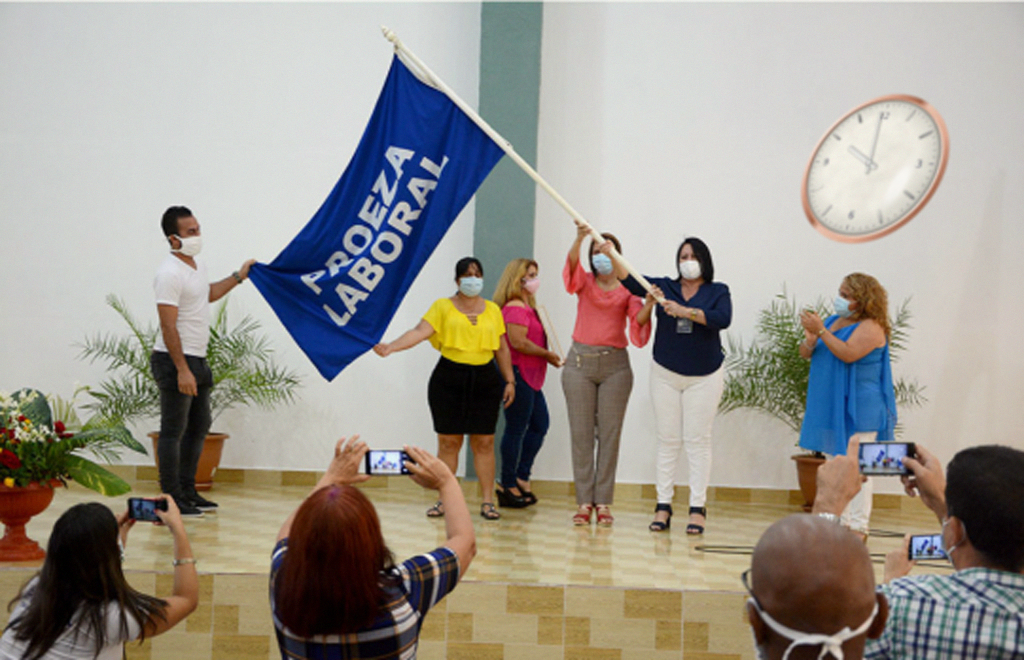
9:59
